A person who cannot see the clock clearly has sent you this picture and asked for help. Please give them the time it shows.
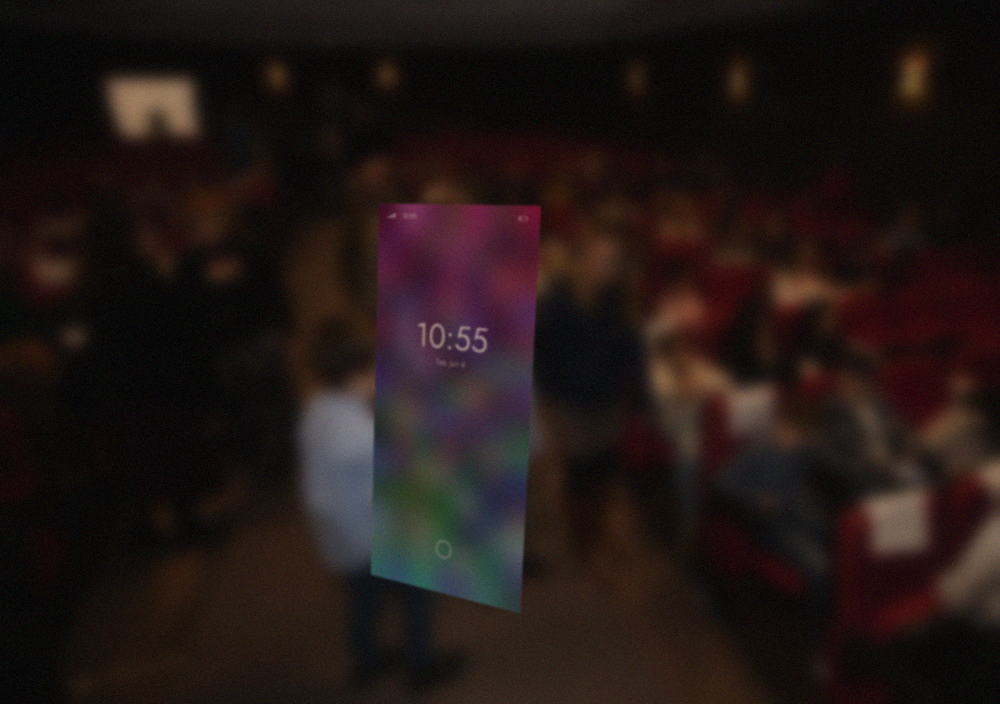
10:55
